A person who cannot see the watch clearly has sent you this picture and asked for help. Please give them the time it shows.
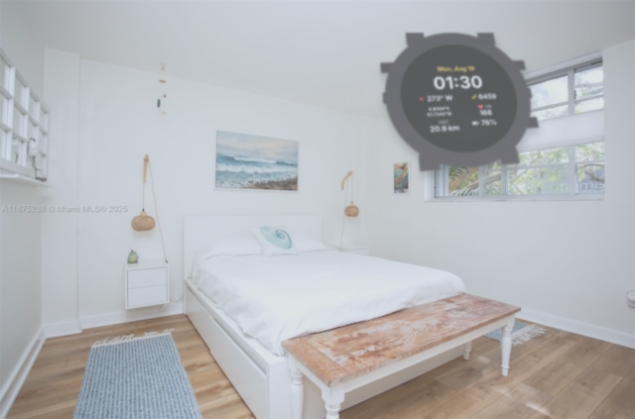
1:30
